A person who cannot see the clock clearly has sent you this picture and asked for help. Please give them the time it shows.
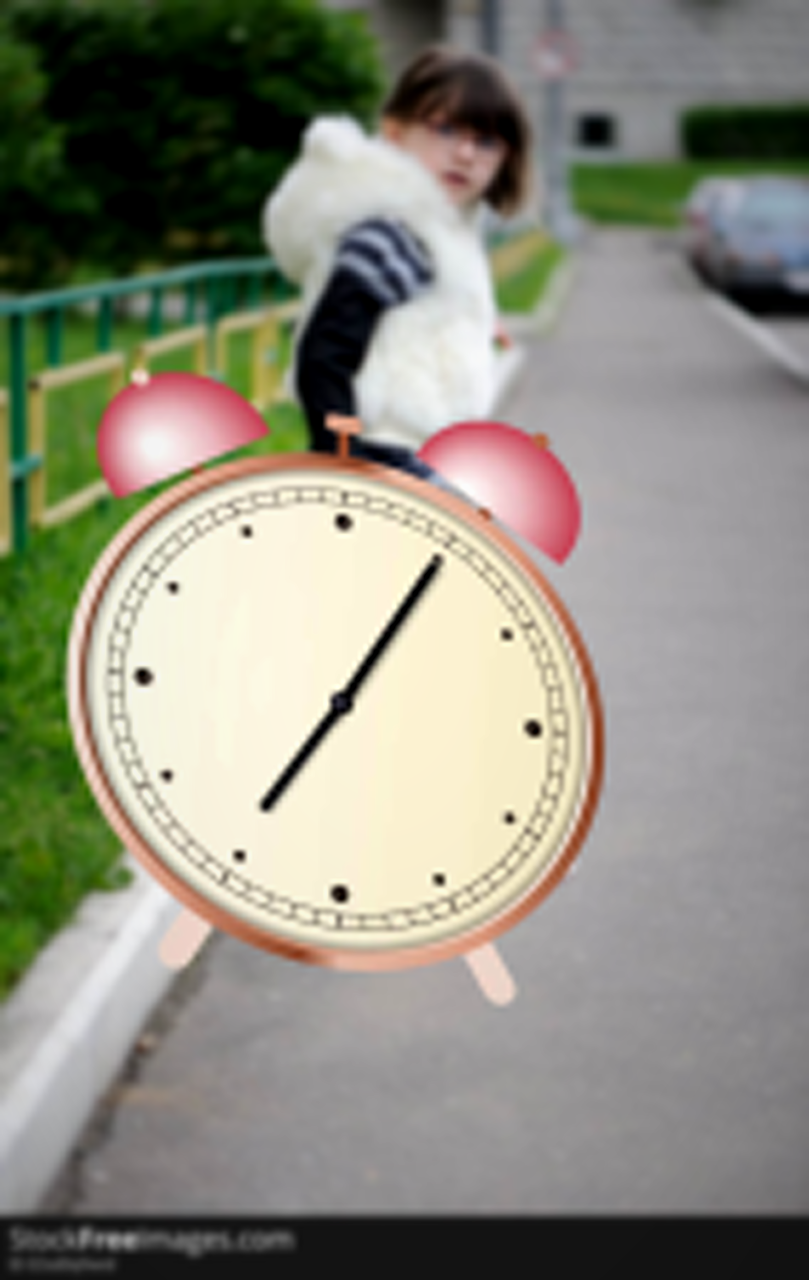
7:05
